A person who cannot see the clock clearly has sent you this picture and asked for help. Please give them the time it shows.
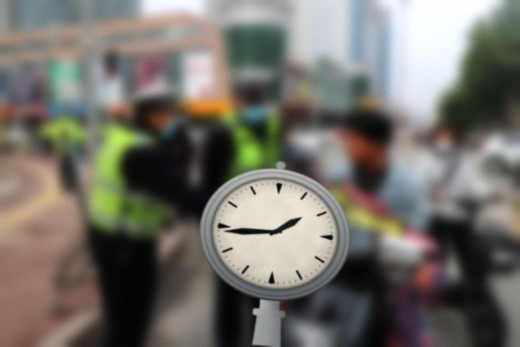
1:44
